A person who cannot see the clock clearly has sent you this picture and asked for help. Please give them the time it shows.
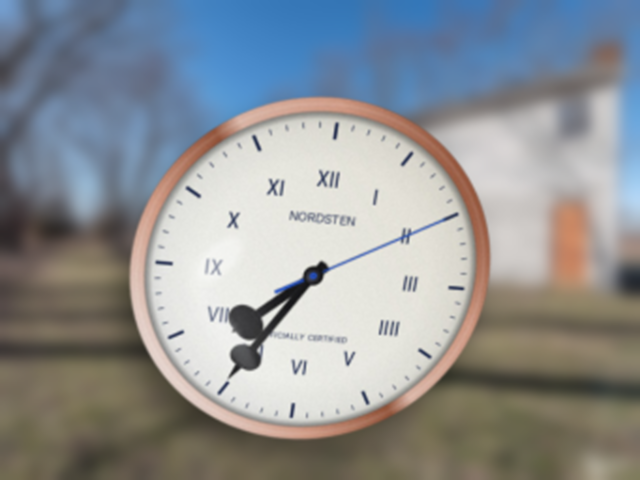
7:35:10
